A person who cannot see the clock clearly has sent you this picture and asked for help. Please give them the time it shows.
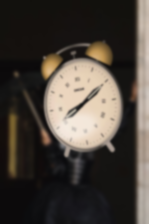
8:10
